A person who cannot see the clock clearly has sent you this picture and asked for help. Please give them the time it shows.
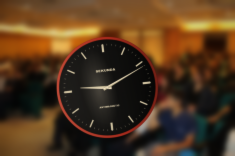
9:11
